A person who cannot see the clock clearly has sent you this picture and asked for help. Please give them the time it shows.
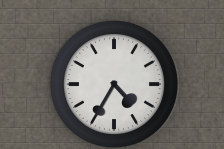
4:35
